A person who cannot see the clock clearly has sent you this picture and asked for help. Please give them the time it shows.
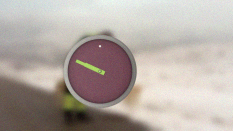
9:49
